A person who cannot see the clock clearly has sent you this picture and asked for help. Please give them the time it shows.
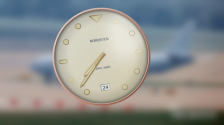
7:37
